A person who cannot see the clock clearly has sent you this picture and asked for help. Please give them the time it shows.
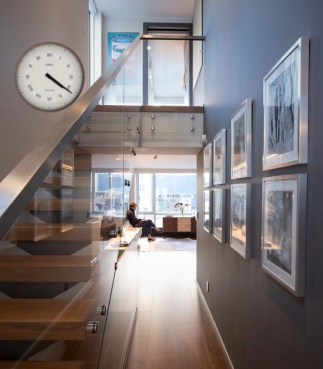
4:21
